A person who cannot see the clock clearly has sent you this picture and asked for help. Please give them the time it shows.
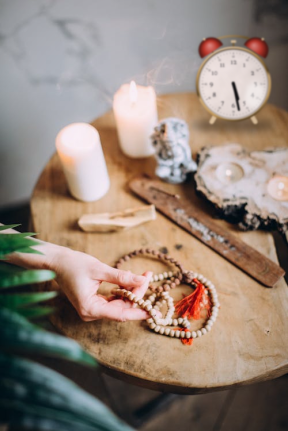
5:28
